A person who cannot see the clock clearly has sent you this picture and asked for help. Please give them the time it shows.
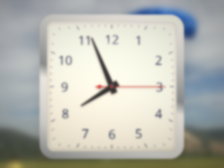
7:56:15
